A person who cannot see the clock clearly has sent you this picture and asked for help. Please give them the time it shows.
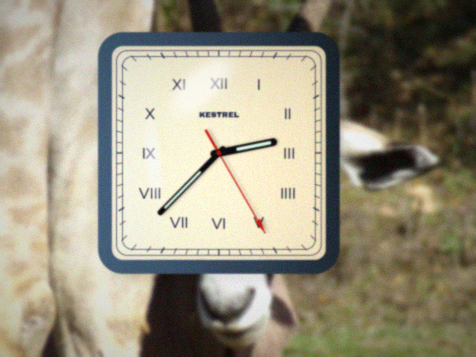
2:37:25
